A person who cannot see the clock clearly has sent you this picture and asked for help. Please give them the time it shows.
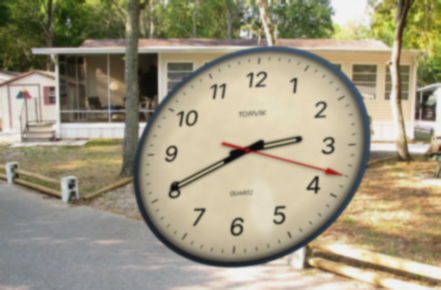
2:40:18
